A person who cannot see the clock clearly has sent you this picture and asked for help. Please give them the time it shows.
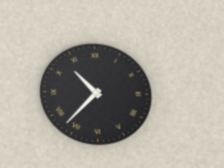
10:37
